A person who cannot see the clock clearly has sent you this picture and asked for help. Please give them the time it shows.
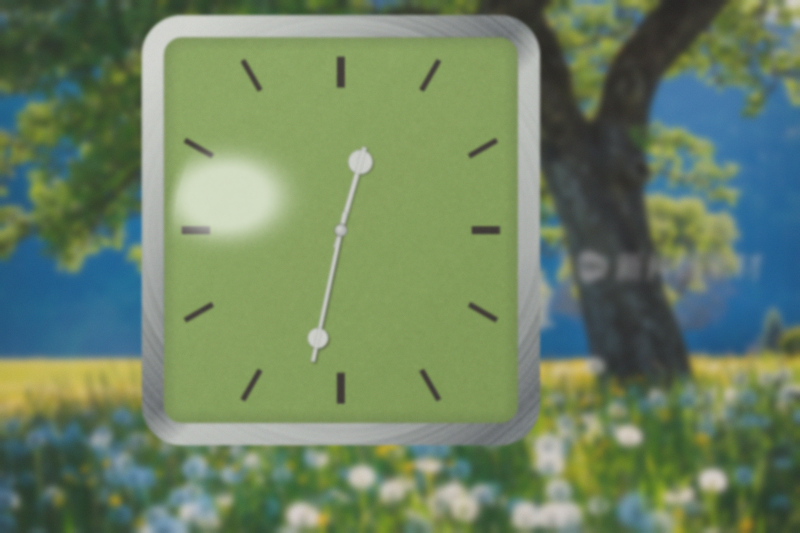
12:32
